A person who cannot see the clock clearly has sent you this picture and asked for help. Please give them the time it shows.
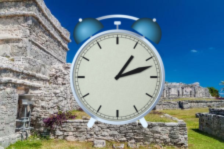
1:12
